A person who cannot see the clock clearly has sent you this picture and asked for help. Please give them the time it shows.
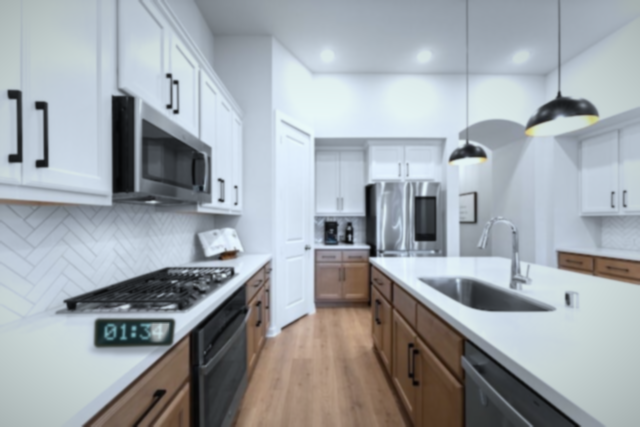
1:34
